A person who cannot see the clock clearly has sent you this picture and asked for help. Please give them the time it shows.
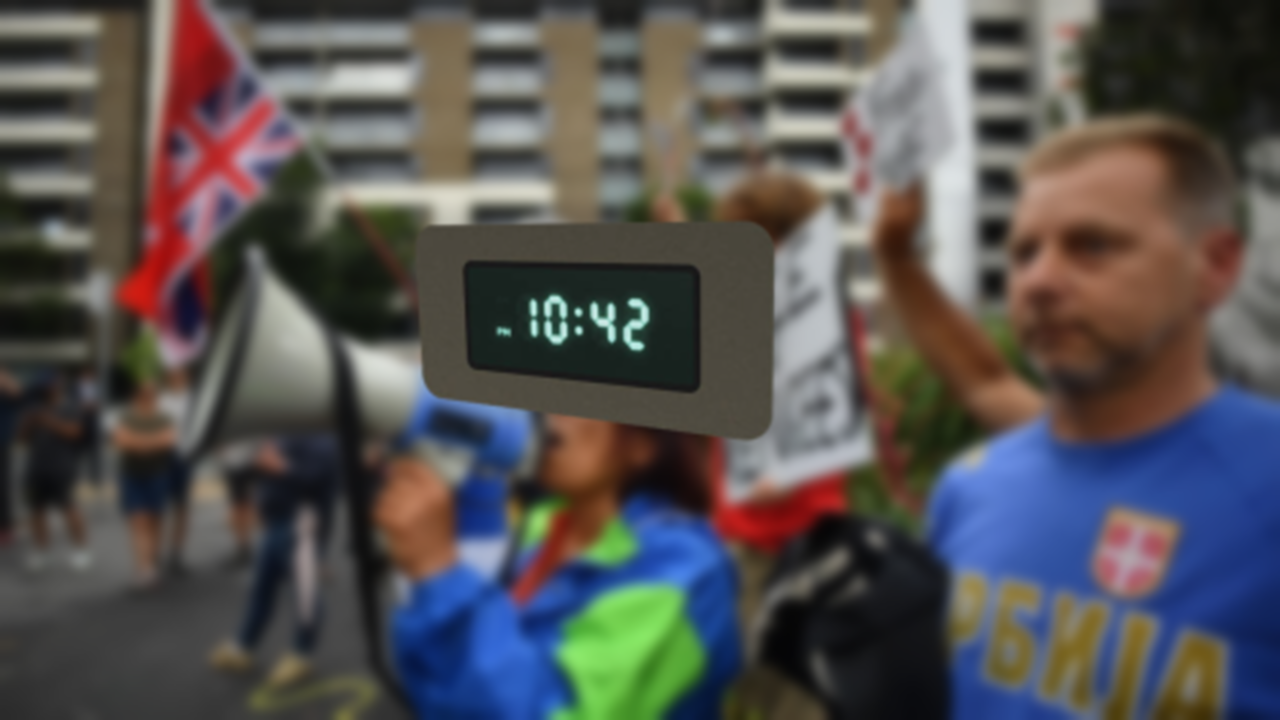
10:42
